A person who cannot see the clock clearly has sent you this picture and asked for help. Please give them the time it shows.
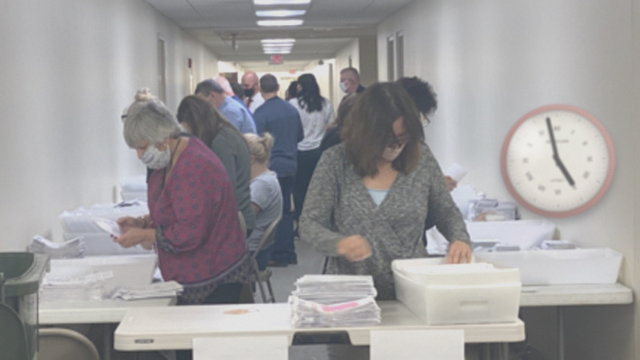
4:58
